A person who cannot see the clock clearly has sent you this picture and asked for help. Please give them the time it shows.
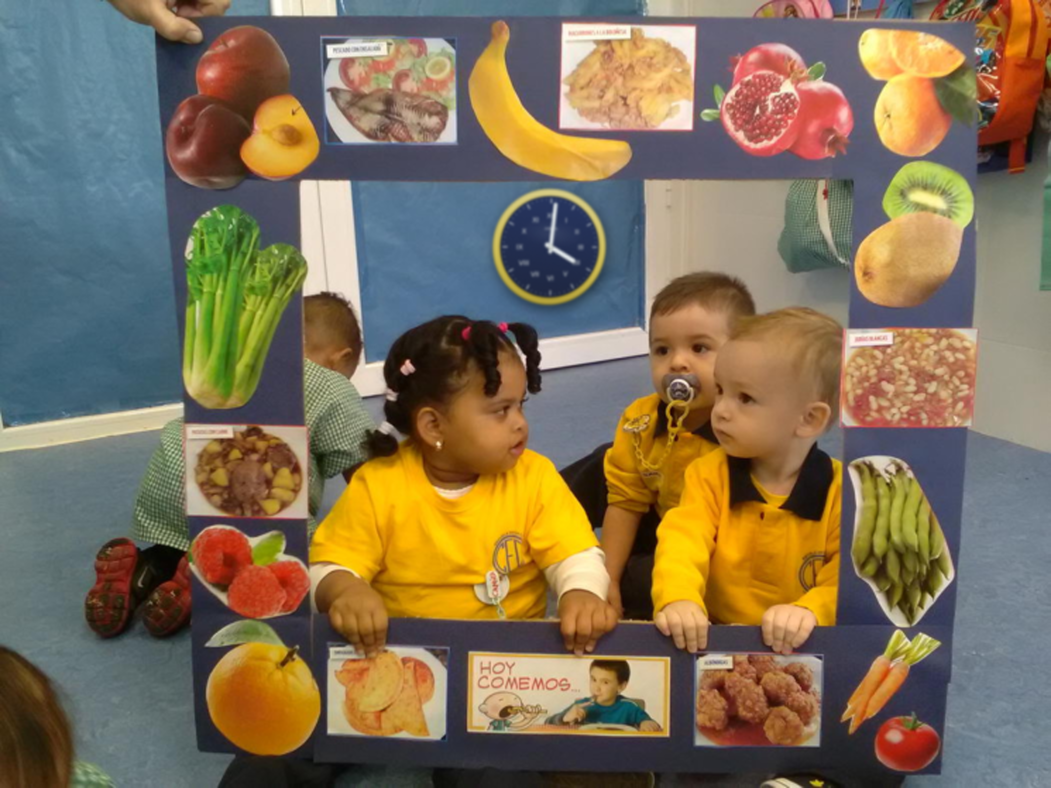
4:01
